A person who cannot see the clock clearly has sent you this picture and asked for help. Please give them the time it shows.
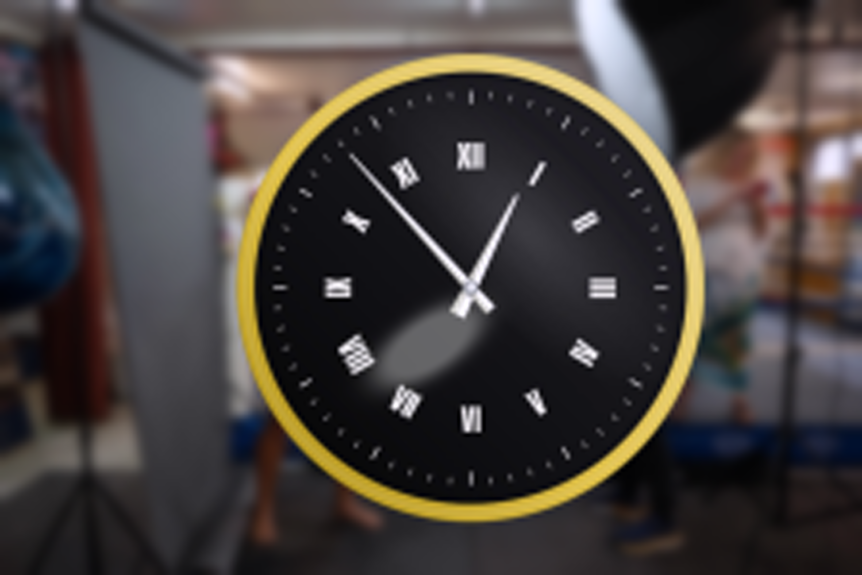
12:53
